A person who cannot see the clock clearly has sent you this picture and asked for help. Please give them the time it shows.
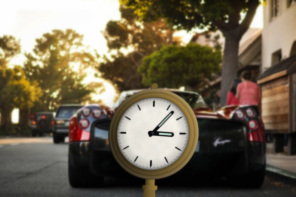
3:07
